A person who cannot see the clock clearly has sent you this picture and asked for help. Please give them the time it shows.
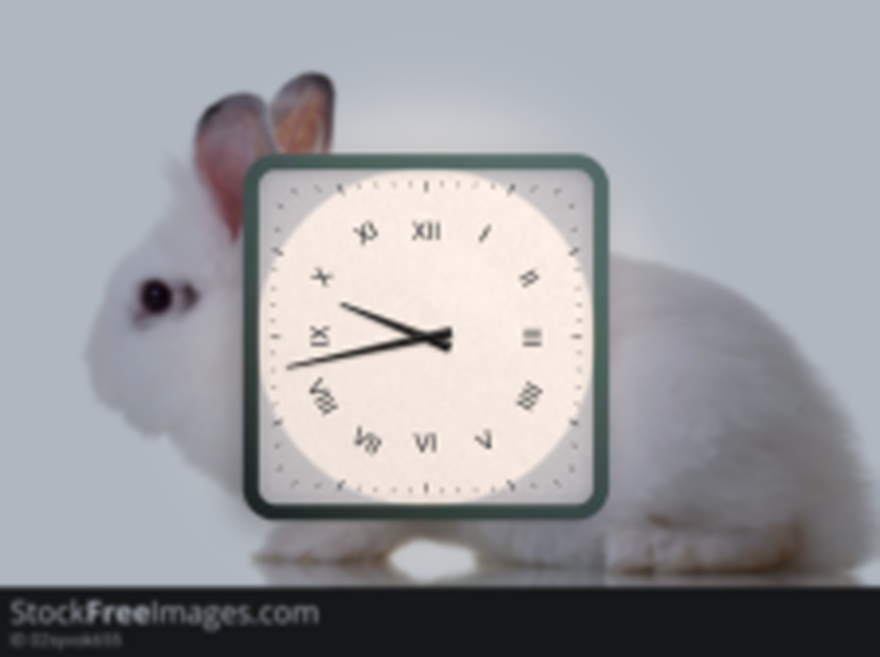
9:43
